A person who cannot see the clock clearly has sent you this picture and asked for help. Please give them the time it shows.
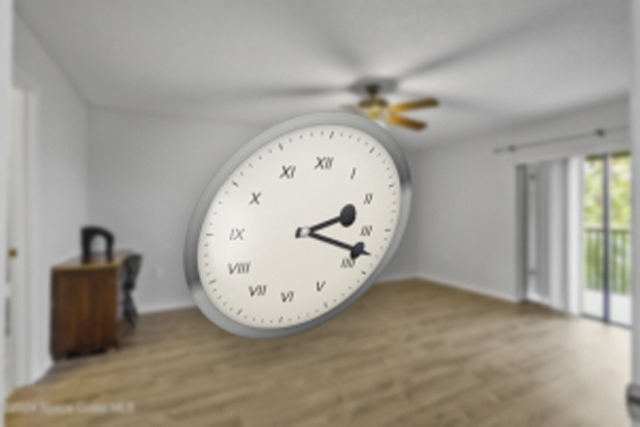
2:18
